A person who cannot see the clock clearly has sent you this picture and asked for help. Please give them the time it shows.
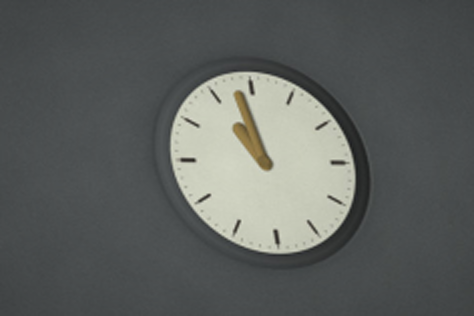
10:58
